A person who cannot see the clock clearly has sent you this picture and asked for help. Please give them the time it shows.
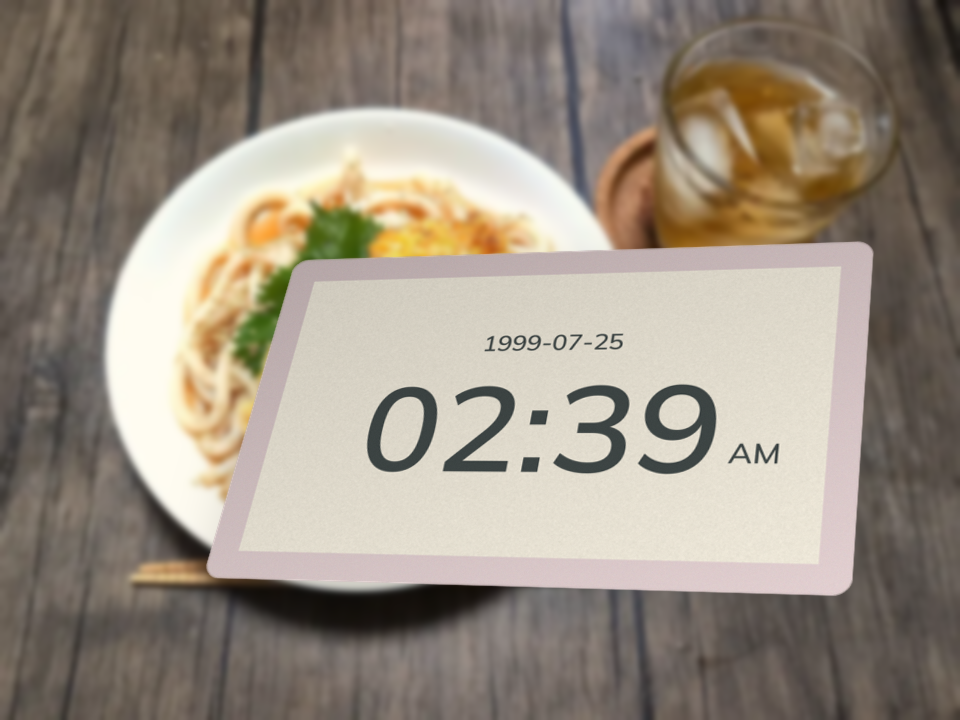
2:39
